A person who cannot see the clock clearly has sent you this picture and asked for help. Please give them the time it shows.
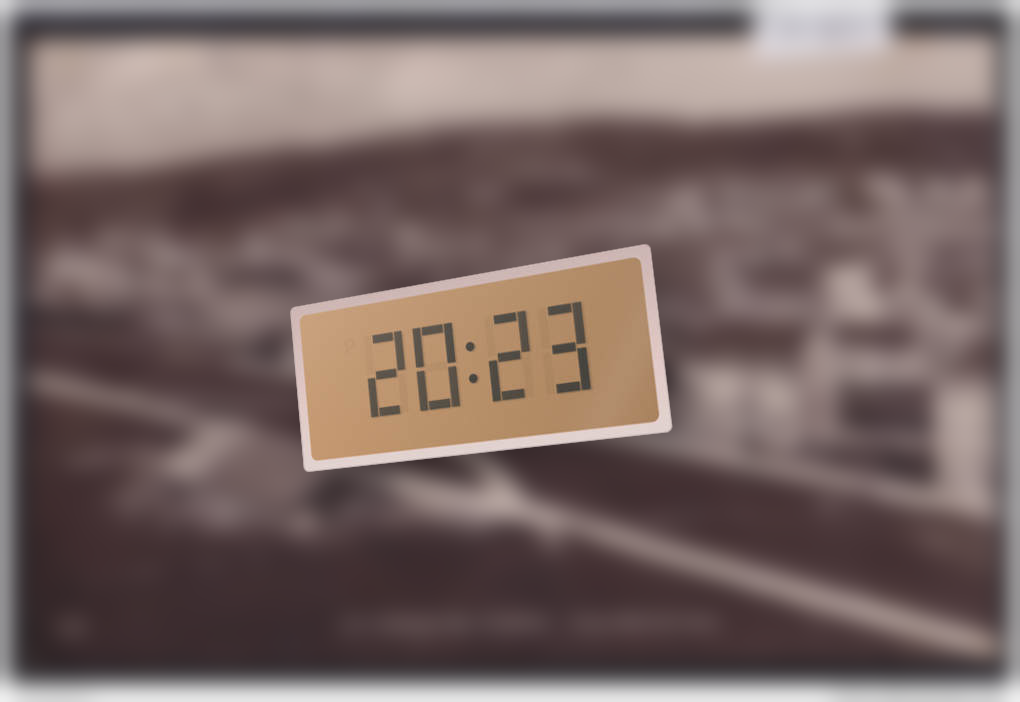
20:23
